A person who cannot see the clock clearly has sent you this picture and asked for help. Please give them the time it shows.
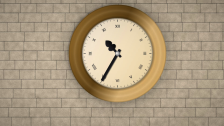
10:35
